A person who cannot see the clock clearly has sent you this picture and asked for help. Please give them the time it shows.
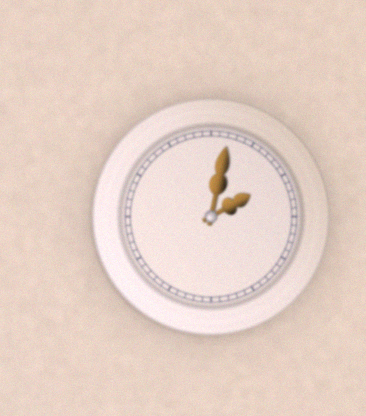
2:02
